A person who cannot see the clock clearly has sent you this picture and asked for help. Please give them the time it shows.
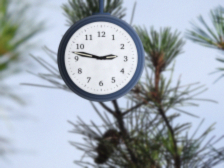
2:47
